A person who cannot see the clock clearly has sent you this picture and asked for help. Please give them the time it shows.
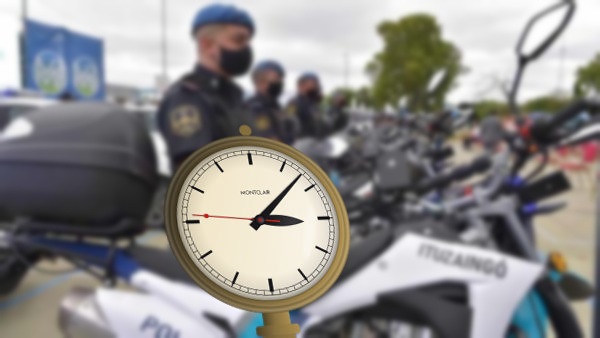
3:07:46
